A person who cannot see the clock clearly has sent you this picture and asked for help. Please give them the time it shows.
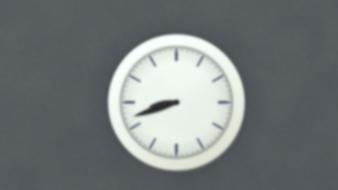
8:42
